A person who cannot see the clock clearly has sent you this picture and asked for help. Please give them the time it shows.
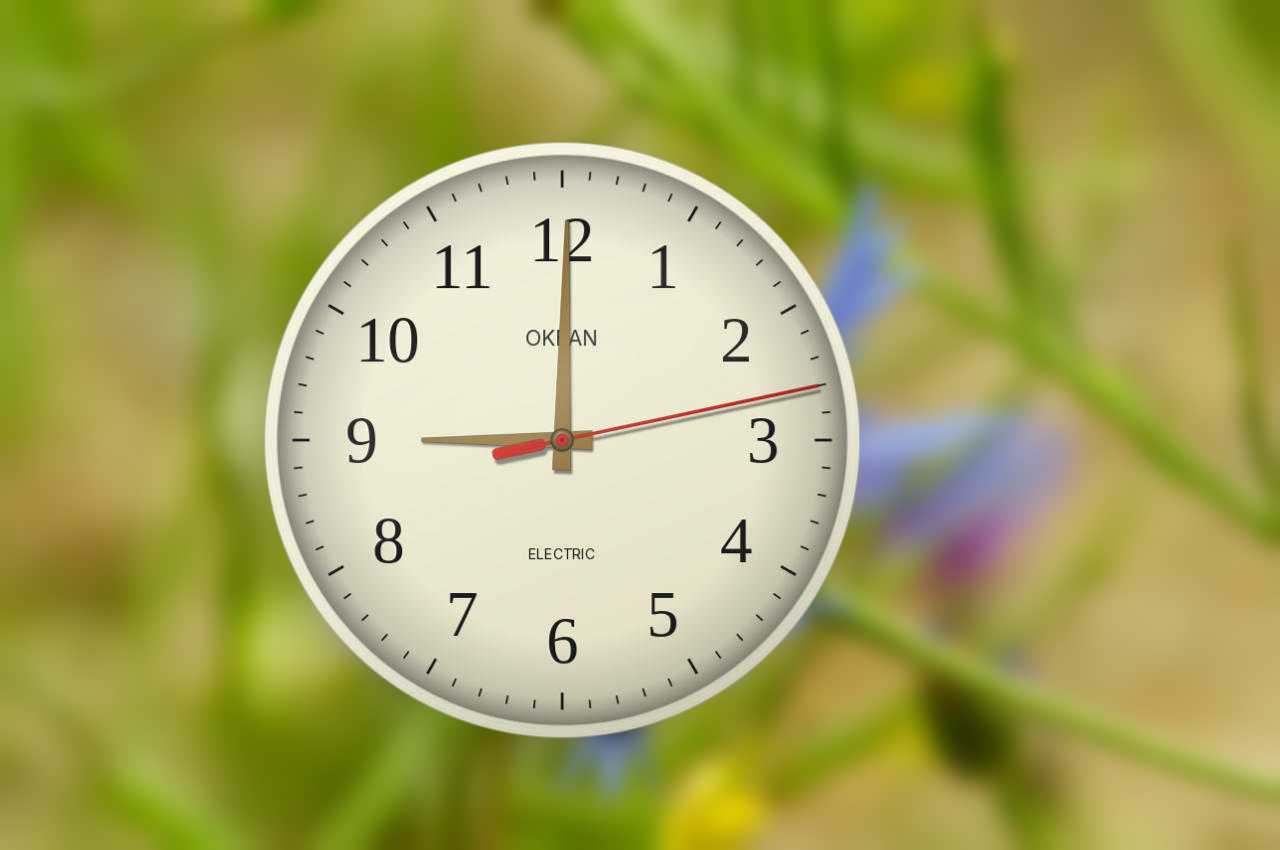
9:00:13
